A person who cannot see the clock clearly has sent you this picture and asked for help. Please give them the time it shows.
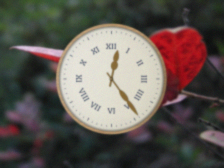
12:24
